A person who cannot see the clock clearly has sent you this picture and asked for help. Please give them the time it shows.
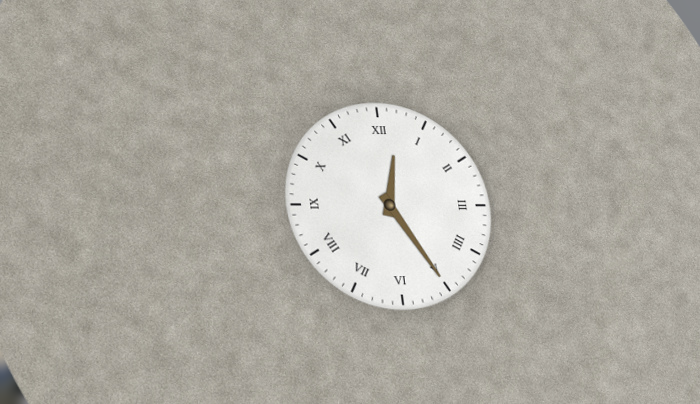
12:25
